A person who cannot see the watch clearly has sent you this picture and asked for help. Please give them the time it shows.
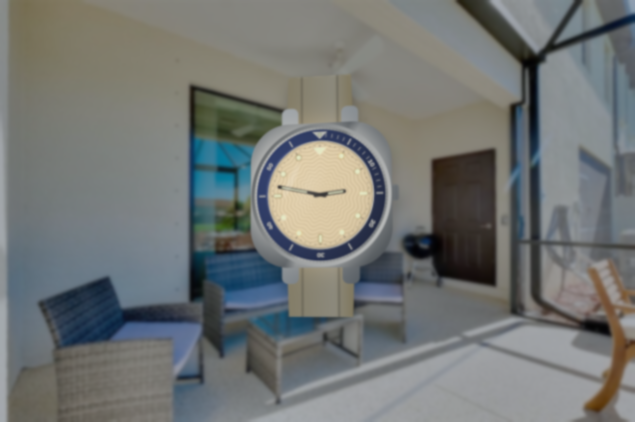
2:47
